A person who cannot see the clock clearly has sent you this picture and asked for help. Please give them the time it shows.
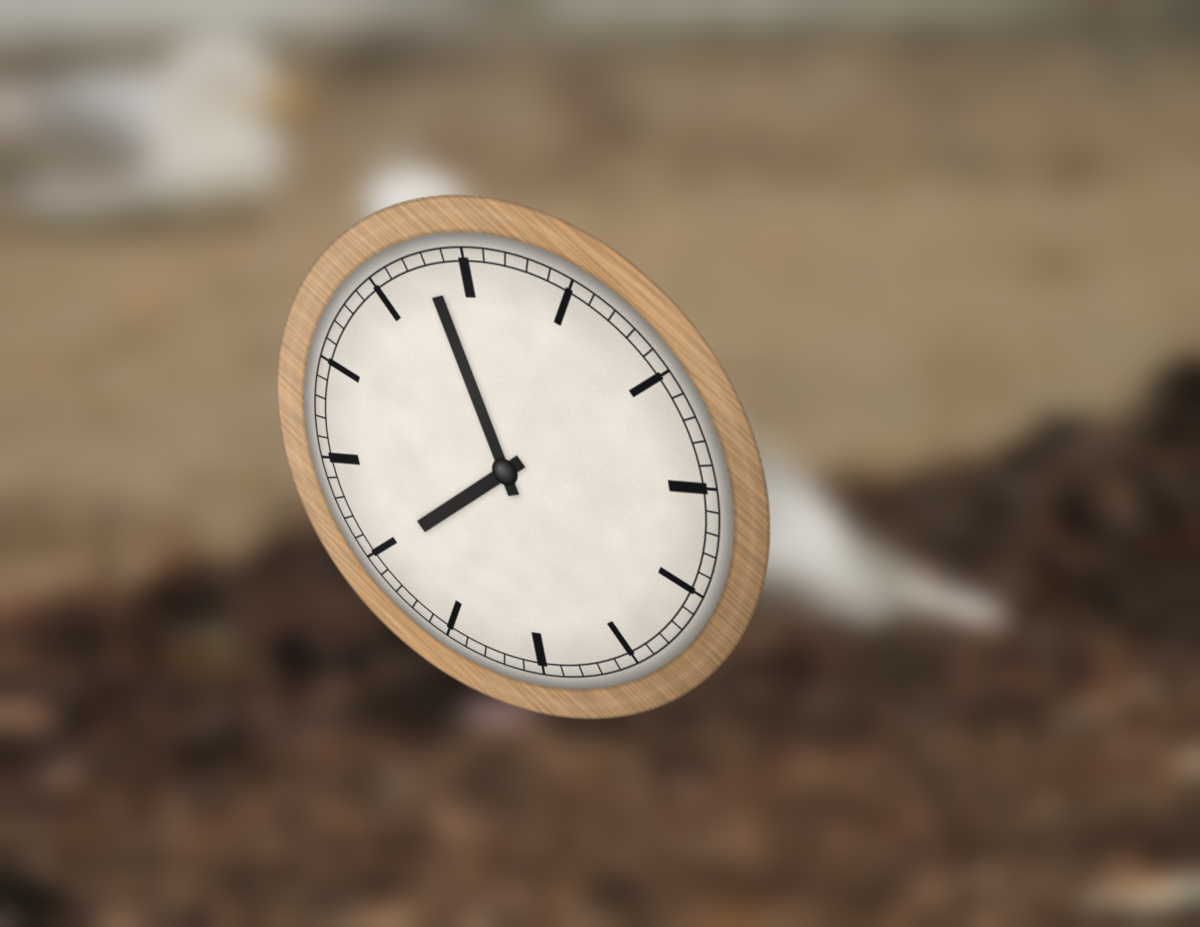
7:58
